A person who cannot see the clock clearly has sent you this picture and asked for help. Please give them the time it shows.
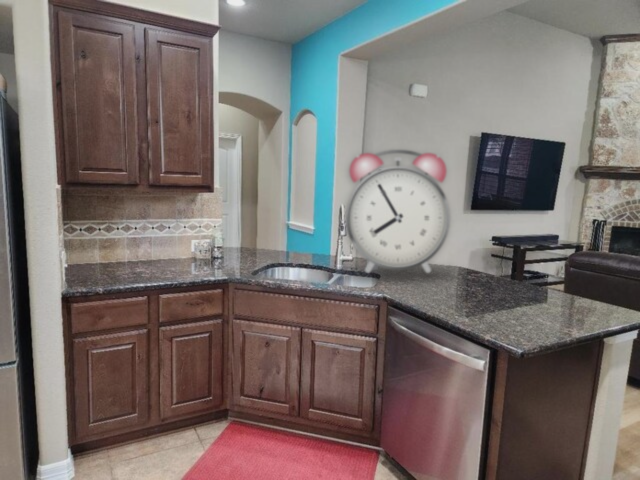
7:55
